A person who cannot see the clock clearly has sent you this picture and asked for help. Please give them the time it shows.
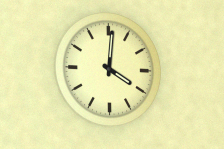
4:01
